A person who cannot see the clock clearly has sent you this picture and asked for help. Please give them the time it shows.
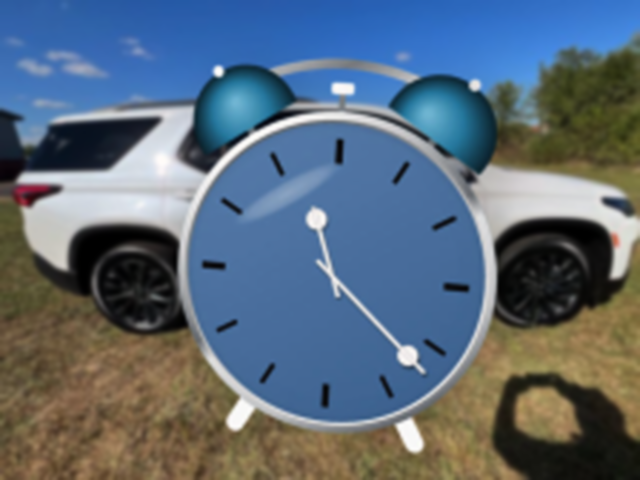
11:22
